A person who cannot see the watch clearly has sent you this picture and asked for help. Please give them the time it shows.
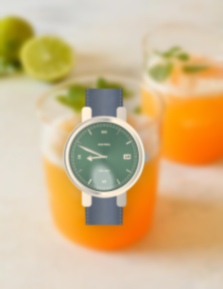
8:49
